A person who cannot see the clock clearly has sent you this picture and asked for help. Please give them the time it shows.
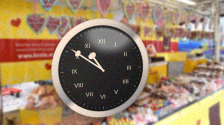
10:51
